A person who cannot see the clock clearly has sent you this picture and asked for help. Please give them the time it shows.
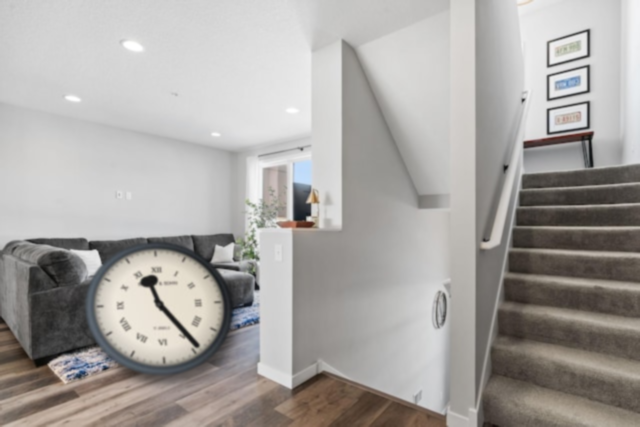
11:24
